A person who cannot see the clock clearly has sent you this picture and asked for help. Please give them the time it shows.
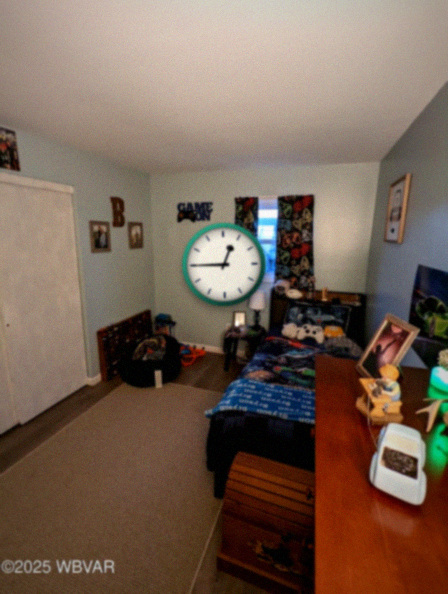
12:45
